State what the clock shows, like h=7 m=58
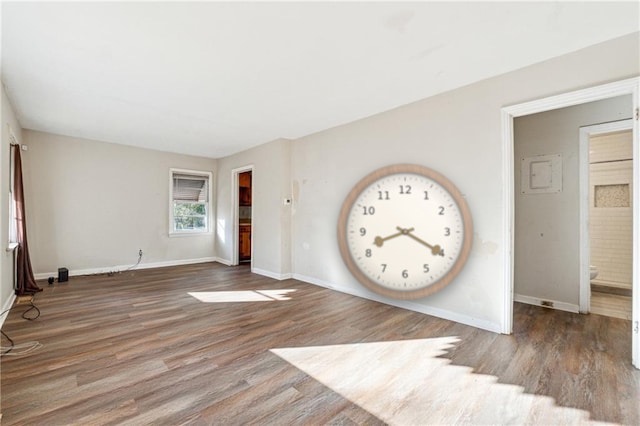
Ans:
h=8 m=20
